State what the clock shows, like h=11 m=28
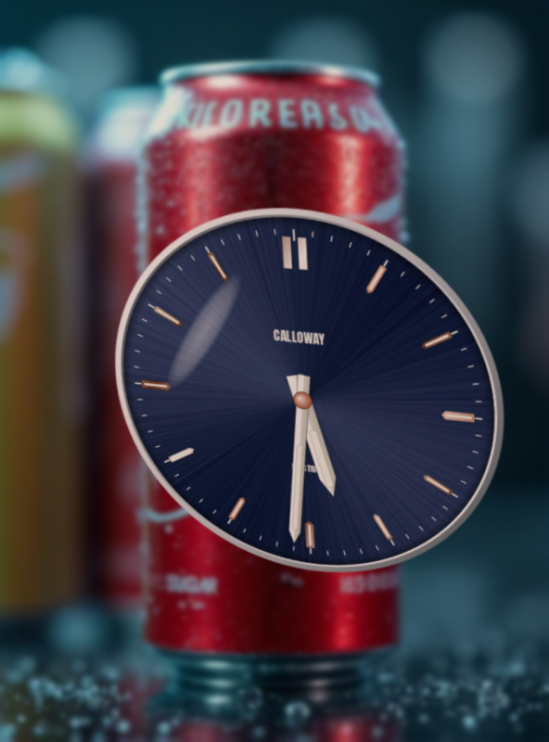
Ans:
h=5 m=31
